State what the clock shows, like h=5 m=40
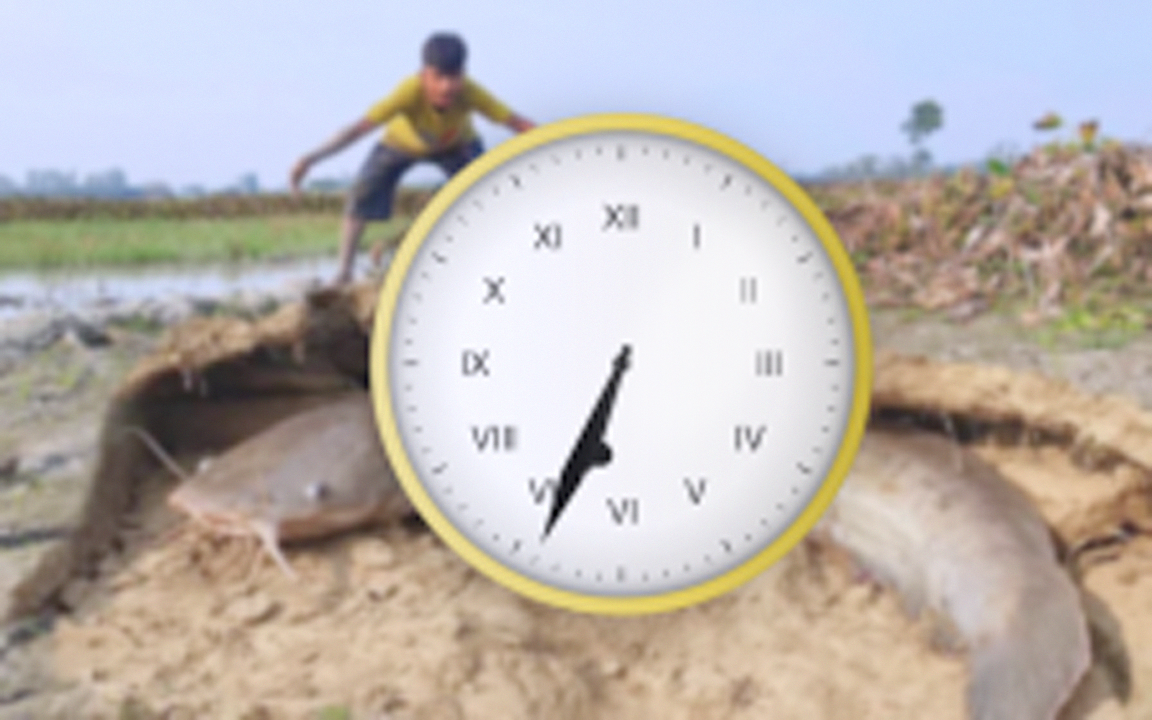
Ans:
h=6 m=34
